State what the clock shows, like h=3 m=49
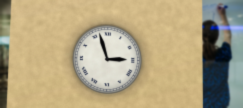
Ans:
h=2 m=57
